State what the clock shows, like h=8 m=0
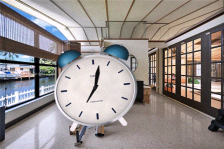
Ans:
h=7 m=2
